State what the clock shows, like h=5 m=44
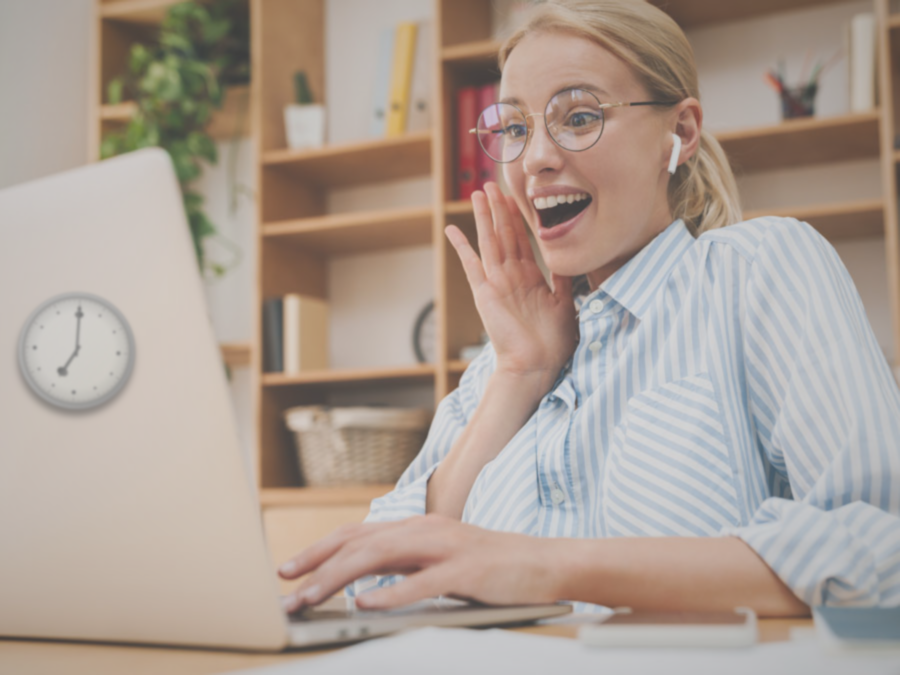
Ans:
h=7 m=0
